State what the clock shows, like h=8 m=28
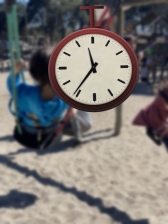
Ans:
h=11 m=36
